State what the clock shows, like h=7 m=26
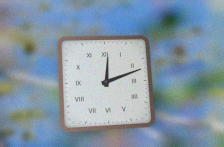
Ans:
h=12 m=12
